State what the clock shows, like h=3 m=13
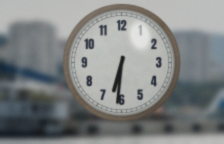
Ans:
h=6 m=31
